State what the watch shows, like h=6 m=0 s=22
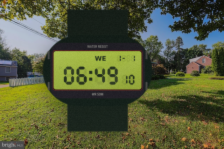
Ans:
h=6 m=49 s=10
